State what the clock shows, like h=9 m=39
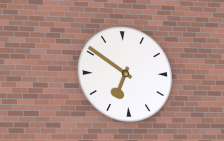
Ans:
h=6 m=51
